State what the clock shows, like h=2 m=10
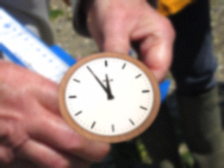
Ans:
h=11 m=55
